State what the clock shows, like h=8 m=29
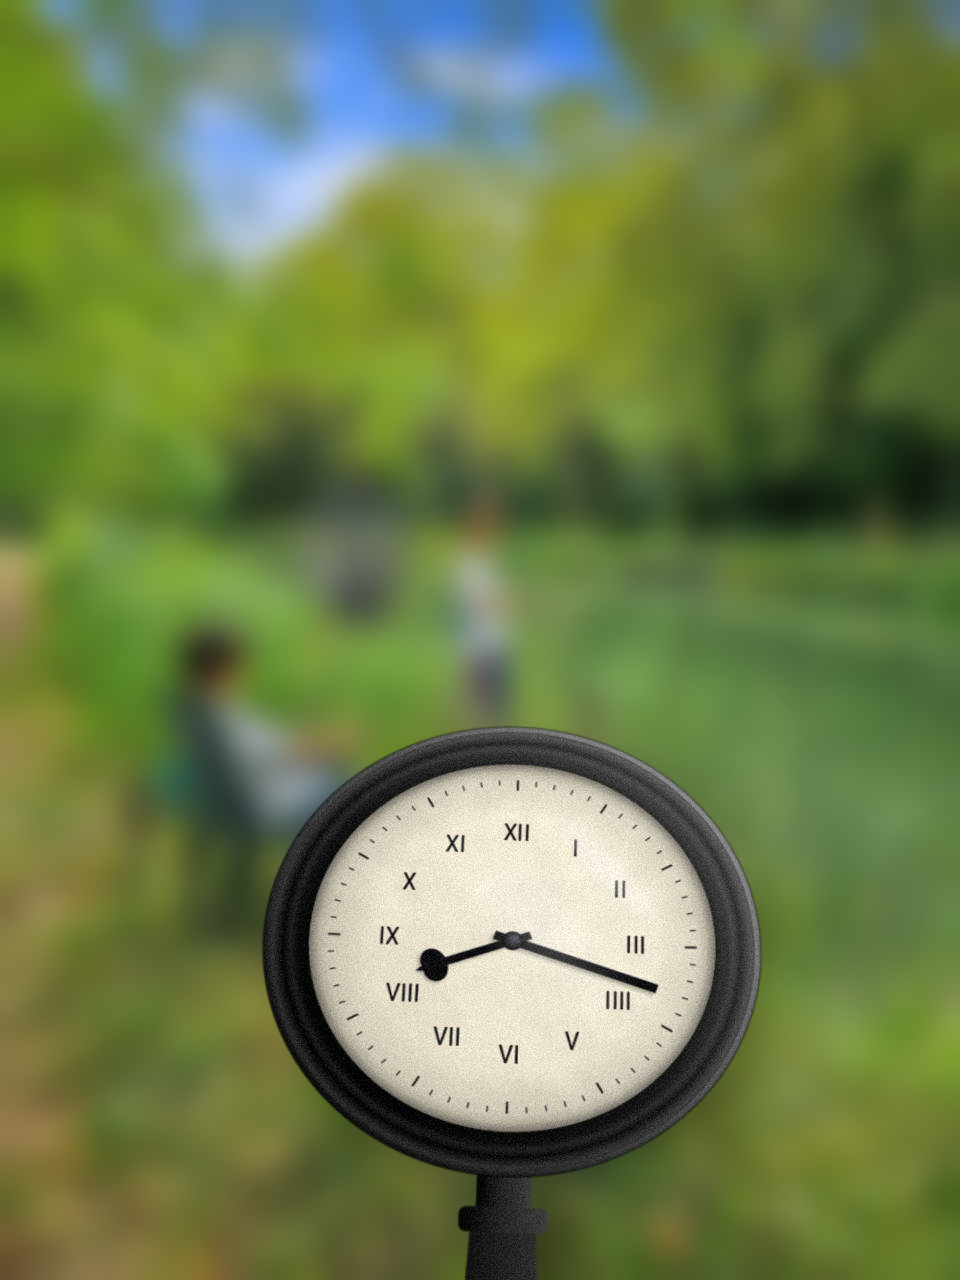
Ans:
h=8 m=18
